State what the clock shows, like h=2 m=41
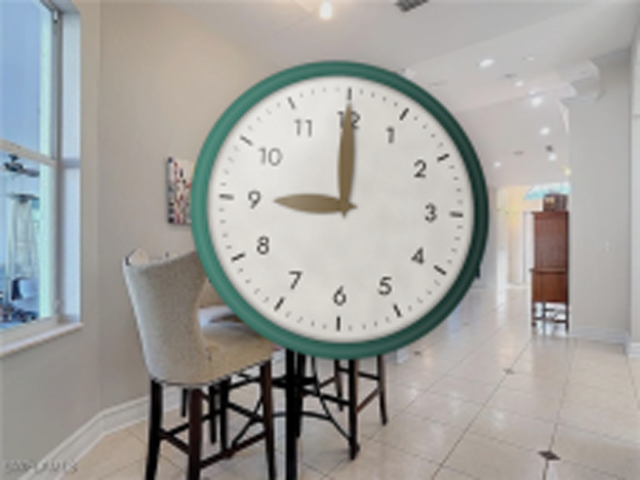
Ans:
h=9 m=0
